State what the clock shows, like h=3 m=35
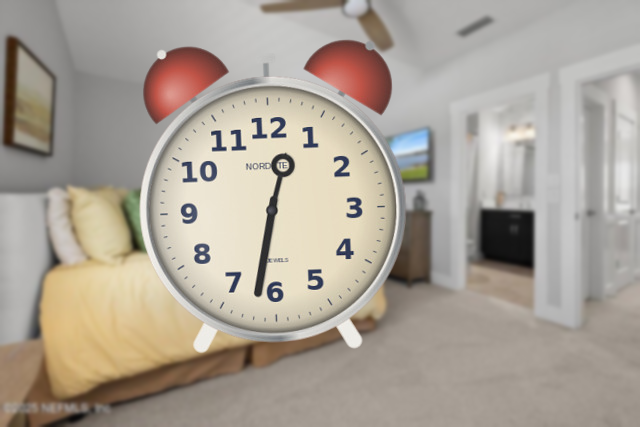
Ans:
h=12 m=32
